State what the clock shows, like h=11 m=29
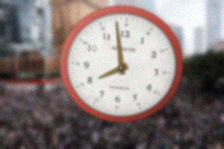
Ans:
h=7 m=58
